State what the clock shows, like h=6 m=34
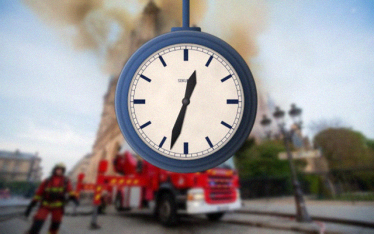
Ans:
h=12 m=33
